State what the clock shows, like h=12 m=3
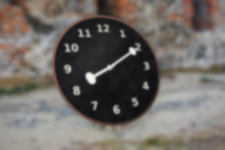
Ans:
h=8 m=10
